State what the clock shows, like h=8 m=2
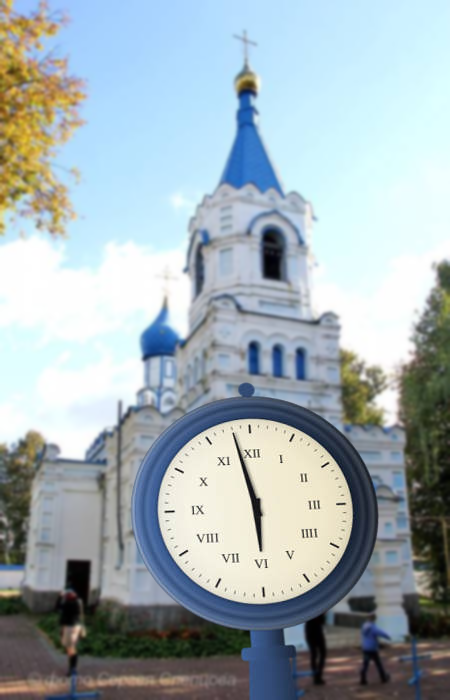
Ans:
h=5 m=58
